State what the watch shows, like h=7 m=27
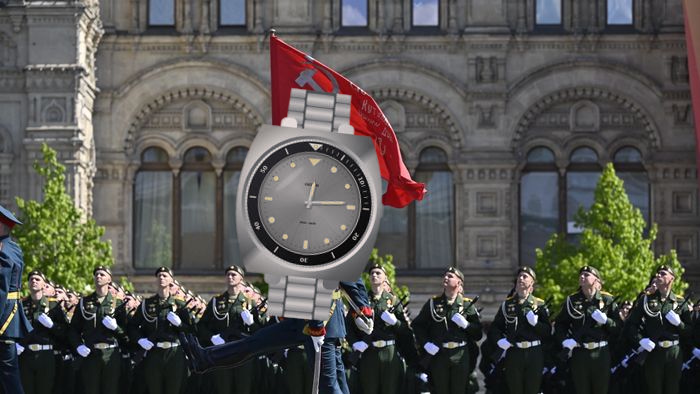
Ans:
h=12 m=14
